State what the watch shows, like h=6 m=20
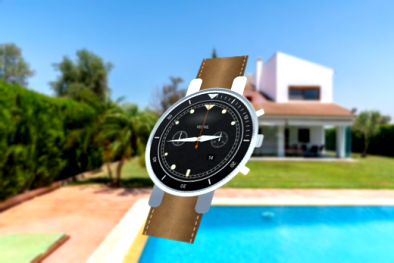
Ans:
h=2 m=44
